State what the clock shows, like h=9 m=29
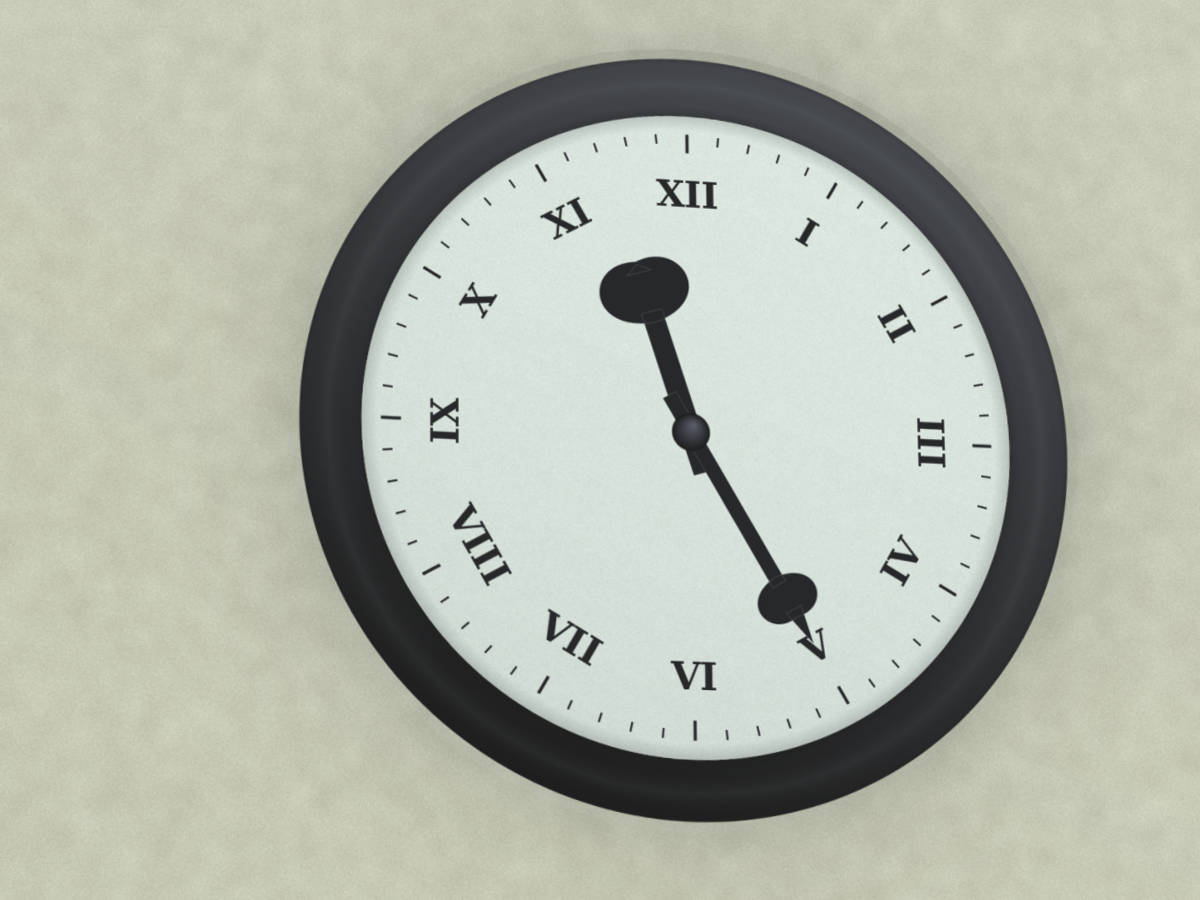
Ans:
h=11 m=25
